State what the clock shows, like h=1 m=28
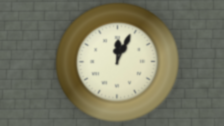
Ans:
h=12 m=4
